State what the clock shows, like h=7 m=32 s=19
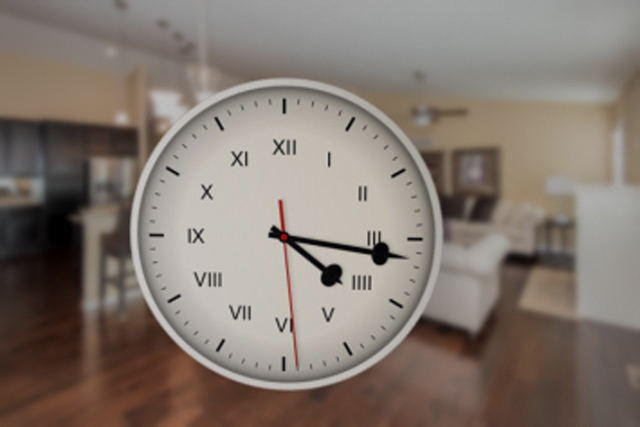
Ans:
h=4 m=16 s=29
